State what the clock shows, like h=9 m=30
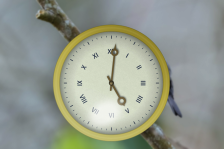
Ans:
h=5 m=1
